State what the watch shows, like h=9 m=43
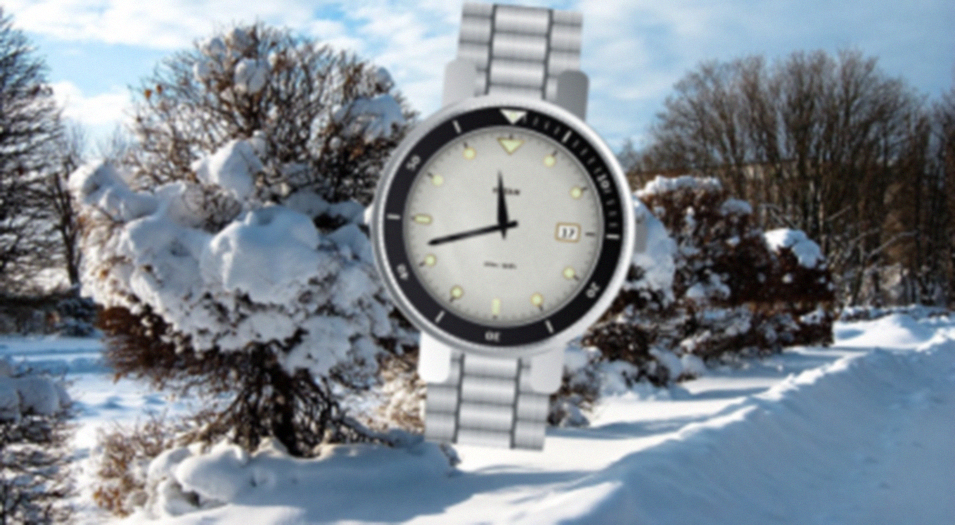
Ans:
h=11 m=42
